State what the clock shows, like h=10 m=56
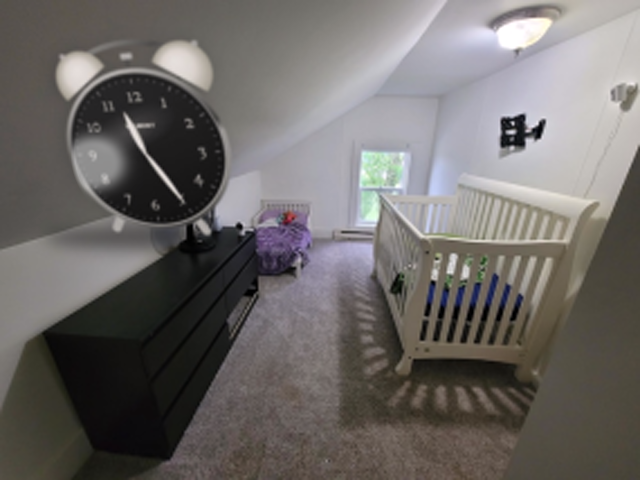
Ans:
h=11 m=25
